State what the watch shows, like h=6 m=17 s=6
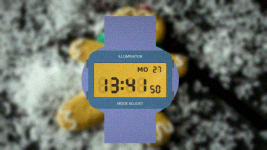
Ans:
h=13 m=41 s=50
